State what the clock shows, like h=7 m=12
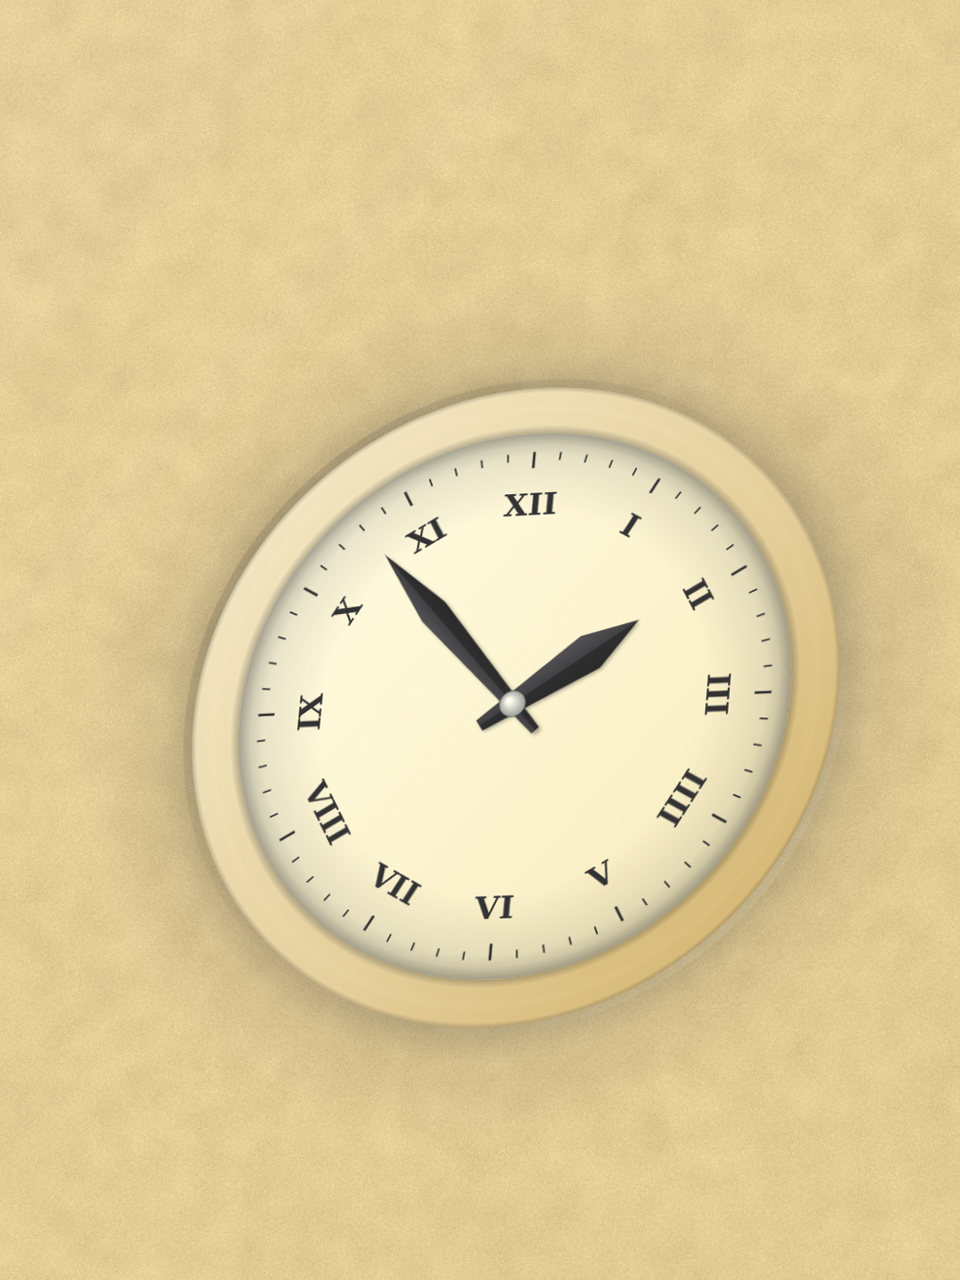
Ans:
h=1 m=53
